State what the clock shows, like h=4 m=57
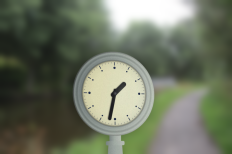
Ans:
h=1 m=32
